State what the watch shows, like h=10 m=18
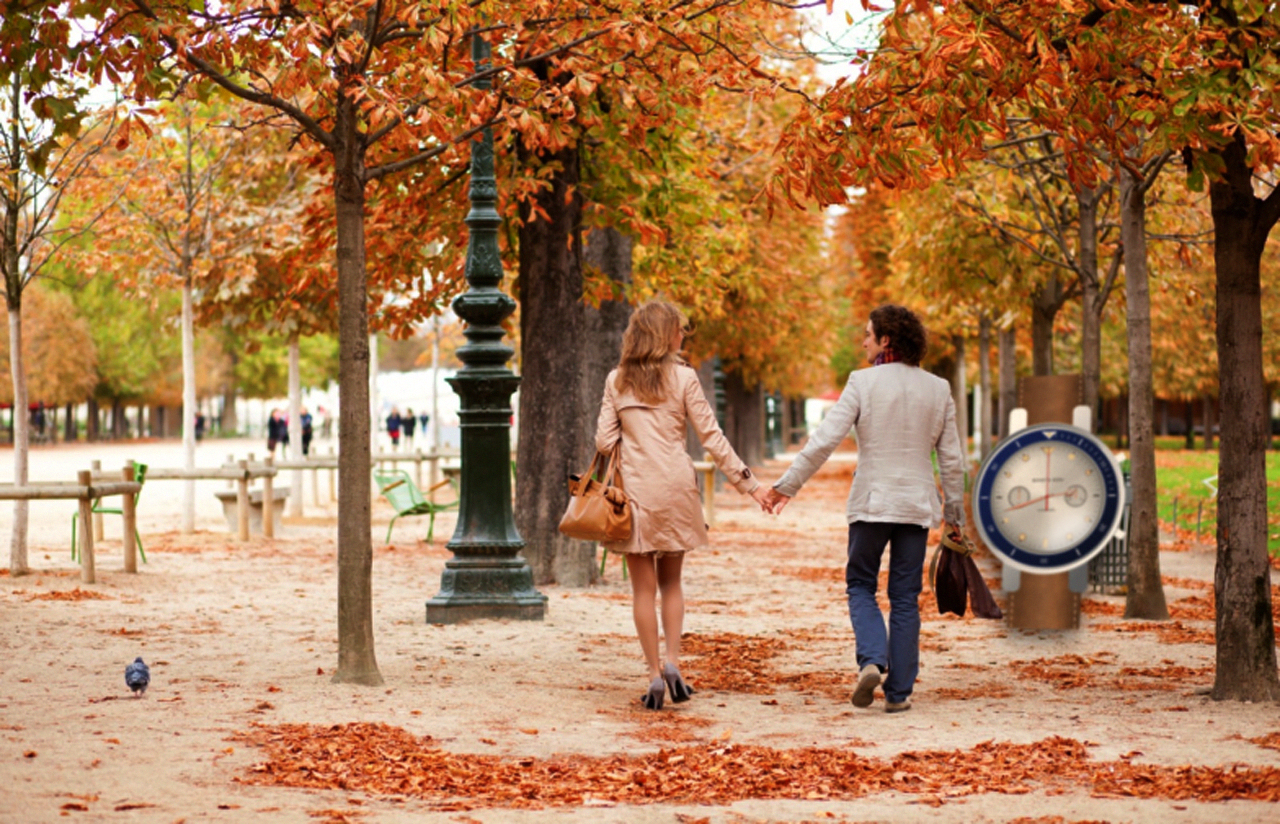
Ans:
h=2 m=42
